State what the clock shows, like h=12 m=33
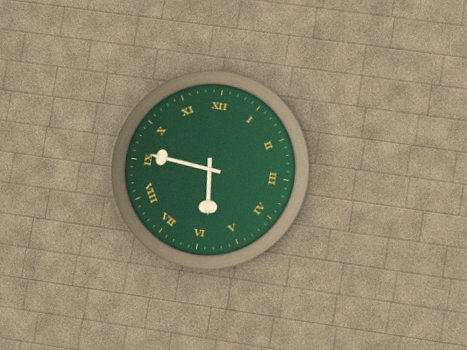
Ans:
h=5 m=46
